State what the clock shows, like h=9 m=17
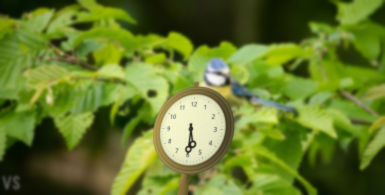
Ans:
h=5 m=30
